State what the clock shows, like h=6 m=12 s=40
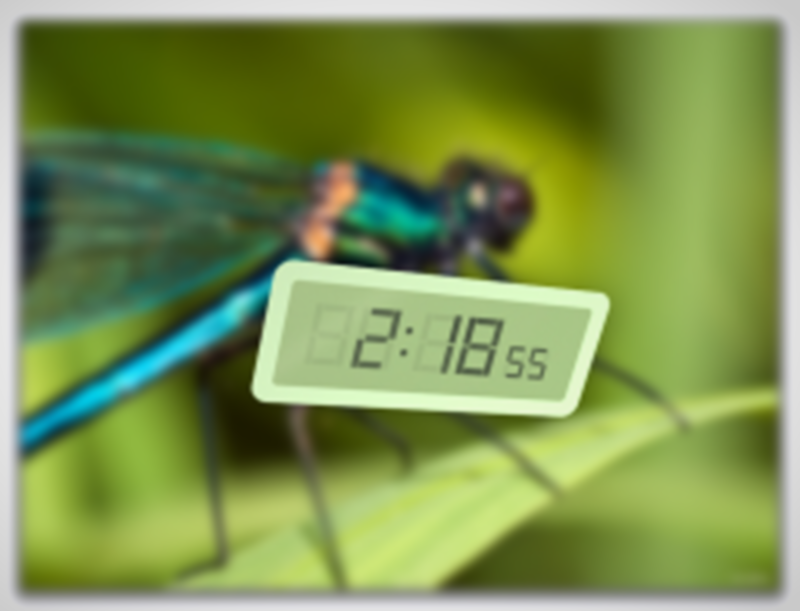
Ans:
h=2 m=18 s=55
